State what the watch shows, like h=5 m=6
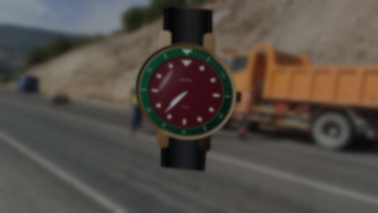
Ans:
h=7 m=37
